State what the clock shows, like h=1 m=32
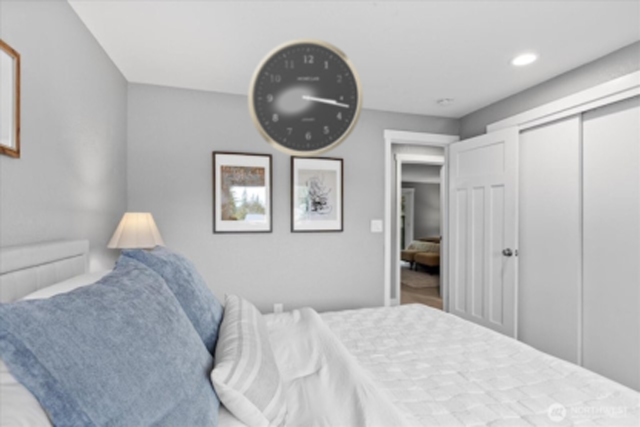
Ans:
h=3 m=17
